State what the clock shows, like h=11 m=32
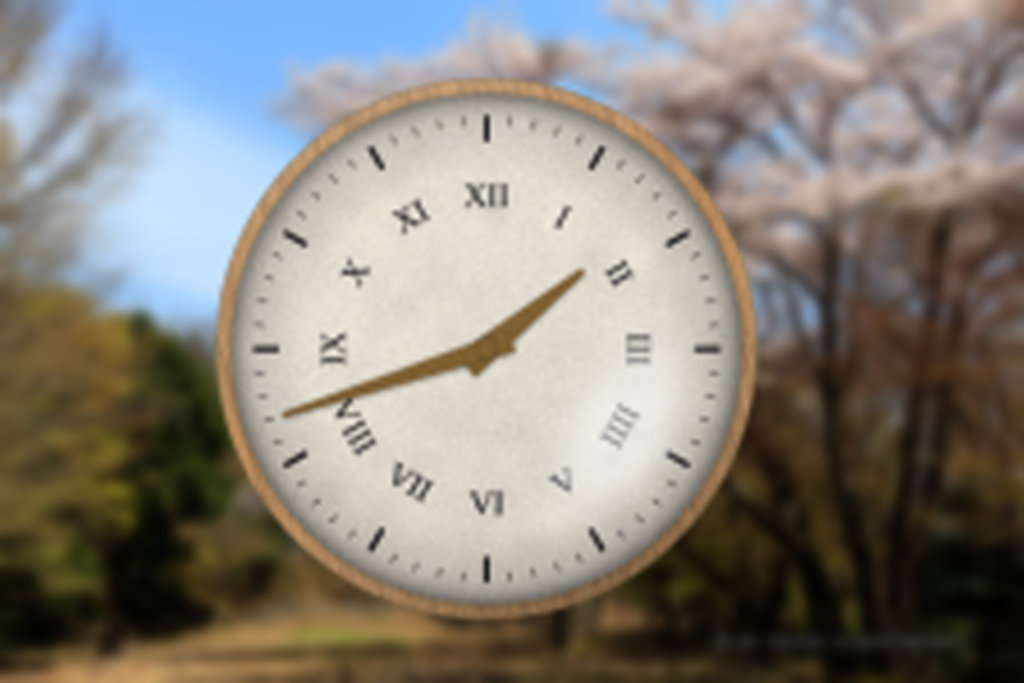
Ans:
h=1 m=42
